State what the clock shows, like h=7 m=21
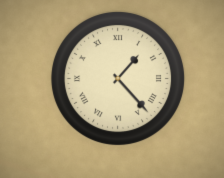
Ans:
h=1 m=23
